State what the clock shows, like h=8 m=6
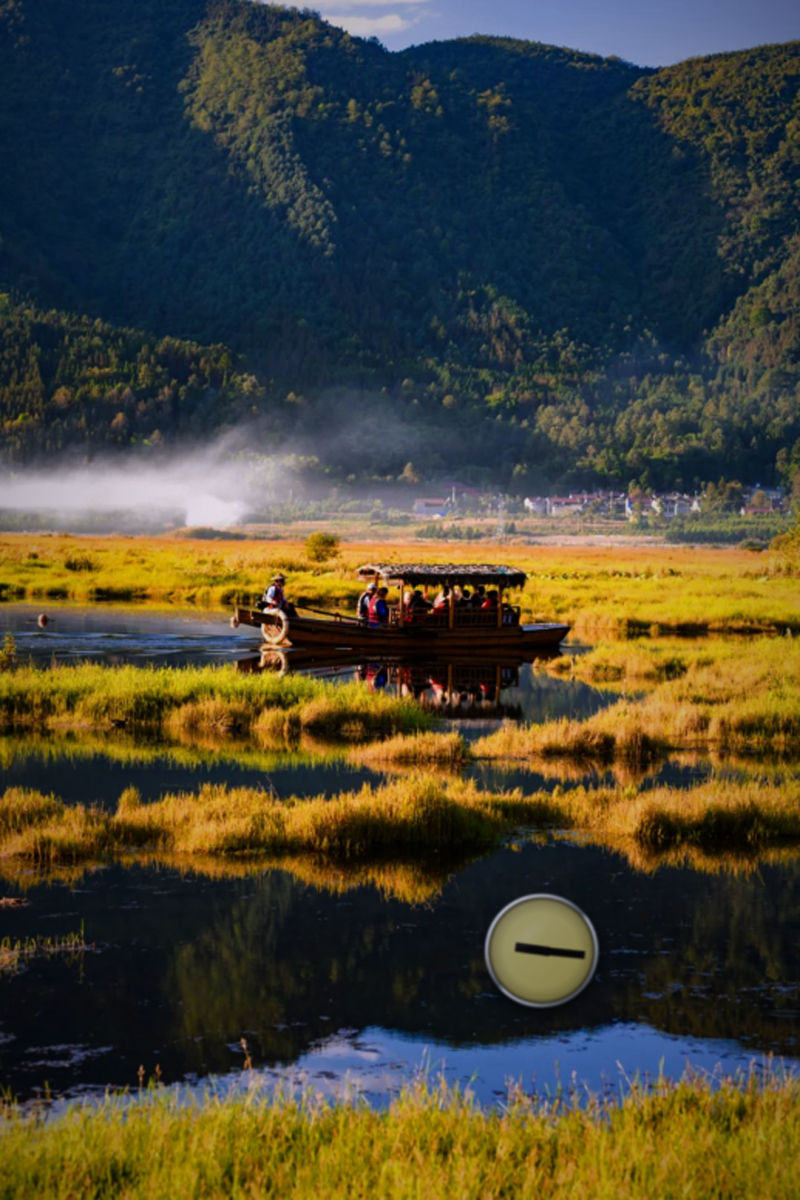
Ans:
h=9 m=16
